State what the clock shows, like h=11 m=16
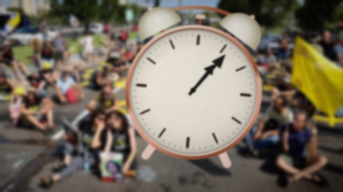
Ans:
h=1 m=6
